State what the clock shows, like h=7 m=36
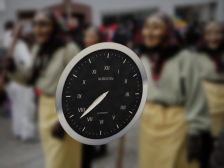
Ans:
h=7 m=38
